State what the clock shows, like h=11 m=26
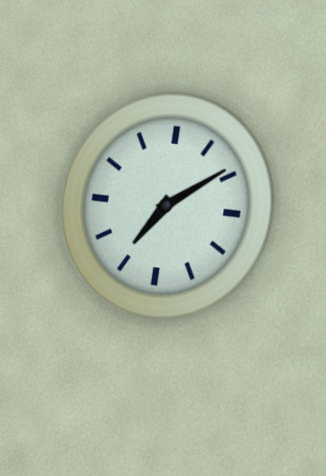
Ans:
h=7 m=9
